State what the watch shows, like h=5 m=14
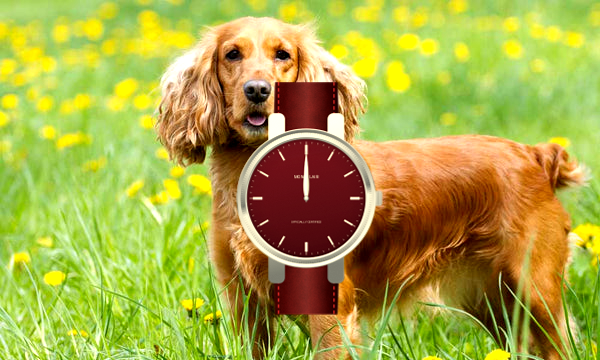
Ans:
h=12 m=0
